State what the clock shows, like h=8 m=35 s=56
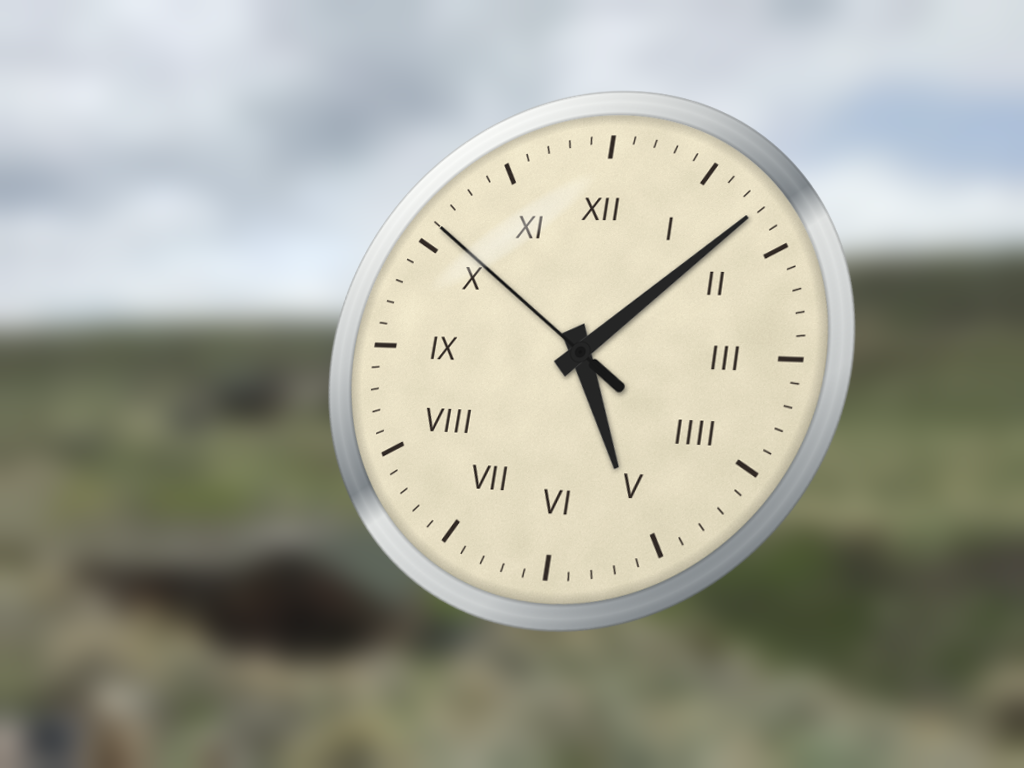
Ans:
h=5 m=7 s=51
